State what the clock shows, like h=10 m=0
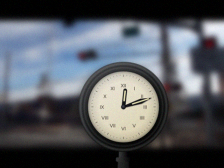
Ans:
h=12 m=12
